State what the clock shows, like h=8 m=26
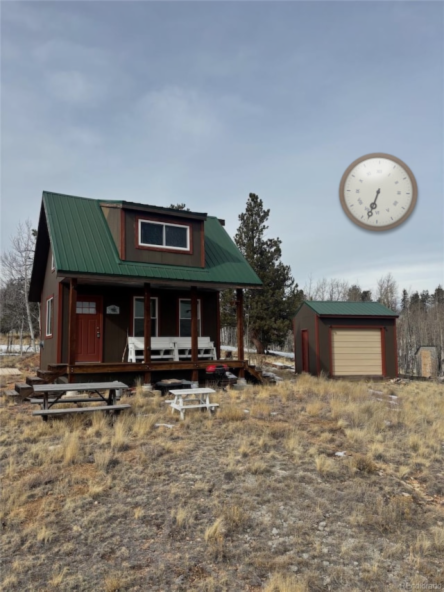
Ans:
h=6 m=33
